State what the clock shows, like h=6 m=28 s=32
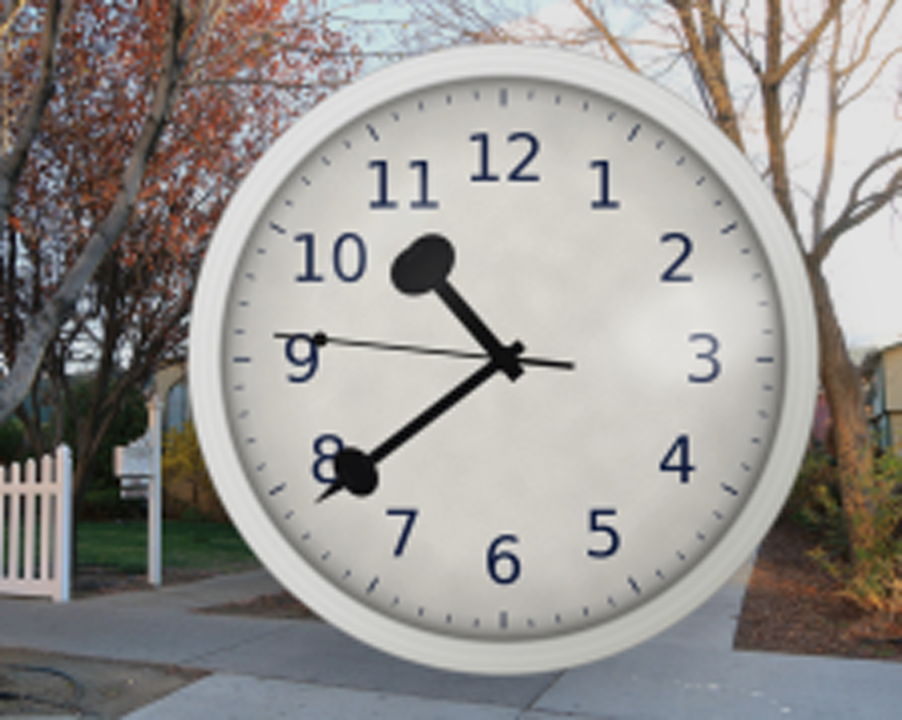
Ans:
h=10 m=38 s=46
